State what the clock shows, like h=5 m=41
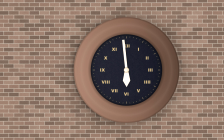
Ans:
h=5 m=59
